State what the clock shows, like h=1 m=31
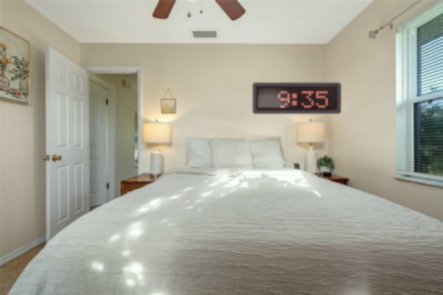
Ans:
h=9 m=35
